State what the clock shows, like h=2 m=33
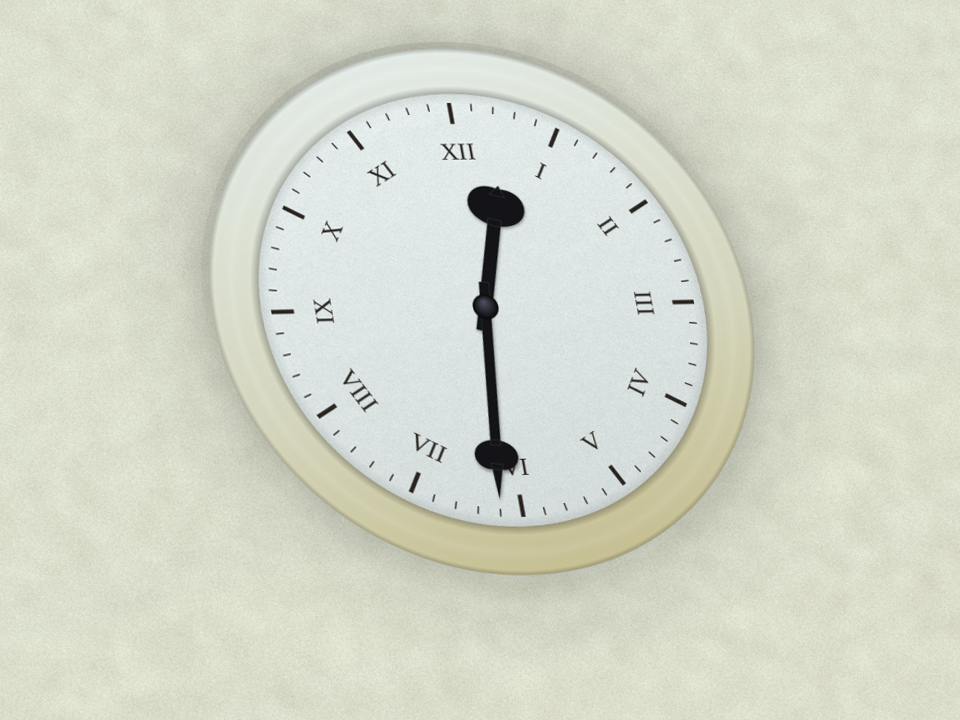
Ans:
h=12 m=31
